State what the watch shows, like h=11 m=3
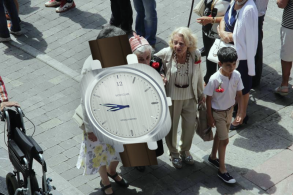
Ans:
h=8 m=47
